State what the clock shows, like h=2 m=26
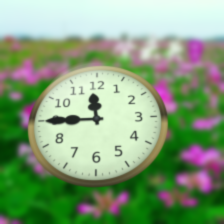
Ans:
h=11 m=45
